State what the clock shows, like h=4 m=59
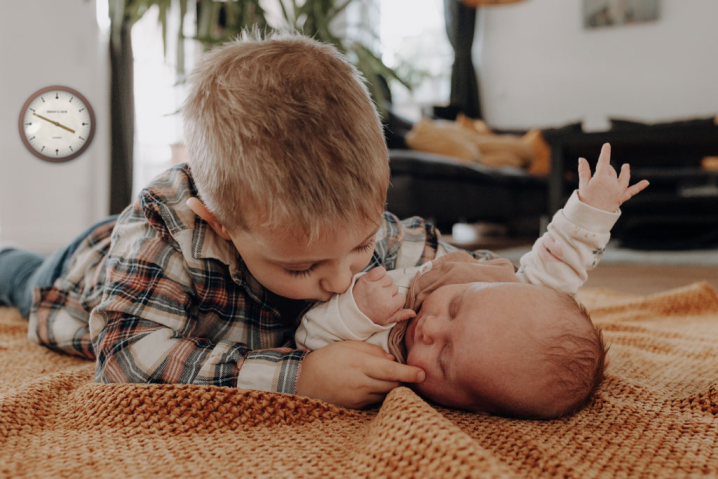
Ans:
h=3 m=49
